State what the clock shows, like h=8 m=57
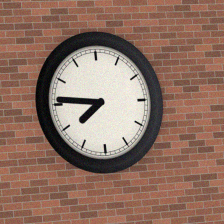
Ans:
h=7 m=46
